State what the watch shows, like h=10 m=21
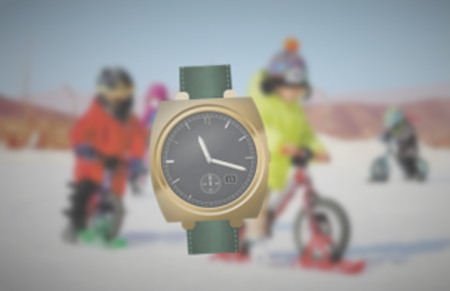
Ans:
h=11 m=18
